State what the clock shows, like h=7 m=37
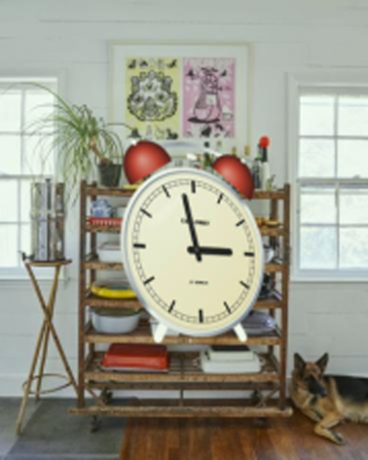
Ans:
h=2 m=58
